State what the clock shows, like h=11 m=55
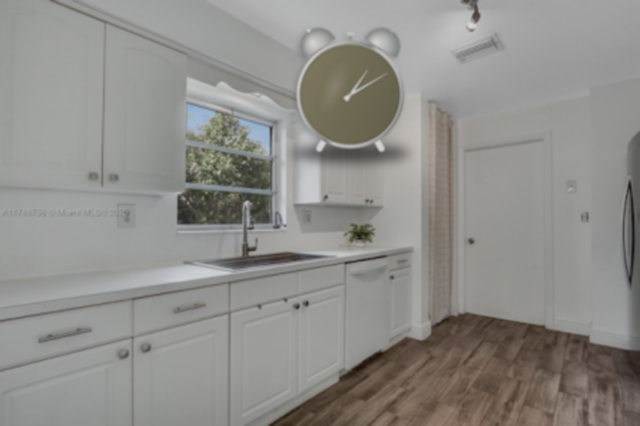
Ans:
h=1 m=10
